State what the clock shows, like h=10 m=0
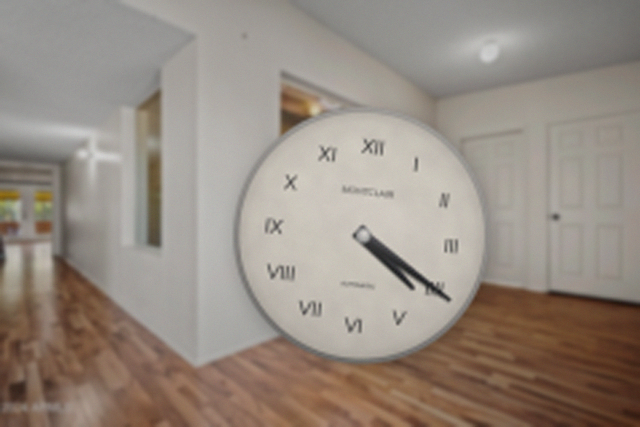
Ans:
h=4 m=20
